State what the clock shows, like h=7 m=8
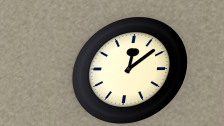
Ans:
h=12 m=8
